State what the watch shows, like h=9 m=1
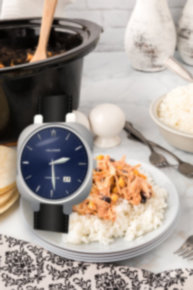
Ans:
h=2 m=29
